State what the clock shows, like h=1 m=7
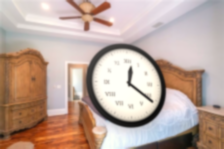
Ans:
h=12 m=21
